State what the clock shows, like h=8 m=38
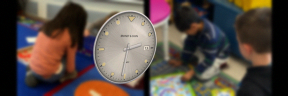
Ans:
h=2 m=31
